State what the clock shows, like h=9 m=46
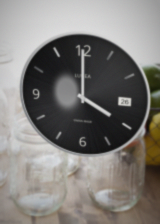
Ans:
h=4 m=0
